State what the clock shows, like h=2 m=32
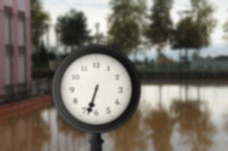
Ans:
h=6 m=33
